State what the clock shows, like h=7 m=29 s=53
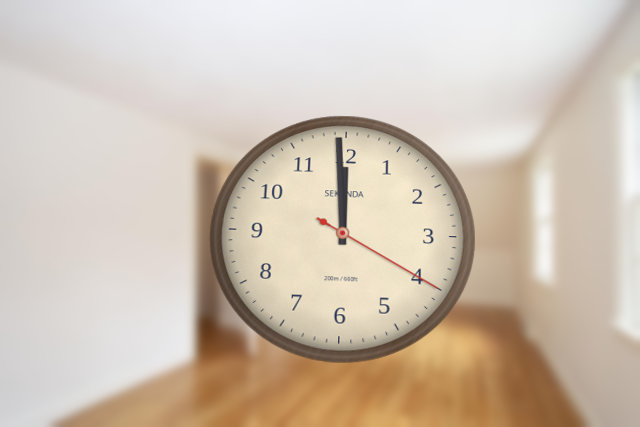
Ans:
h=11 m=59 s=20
